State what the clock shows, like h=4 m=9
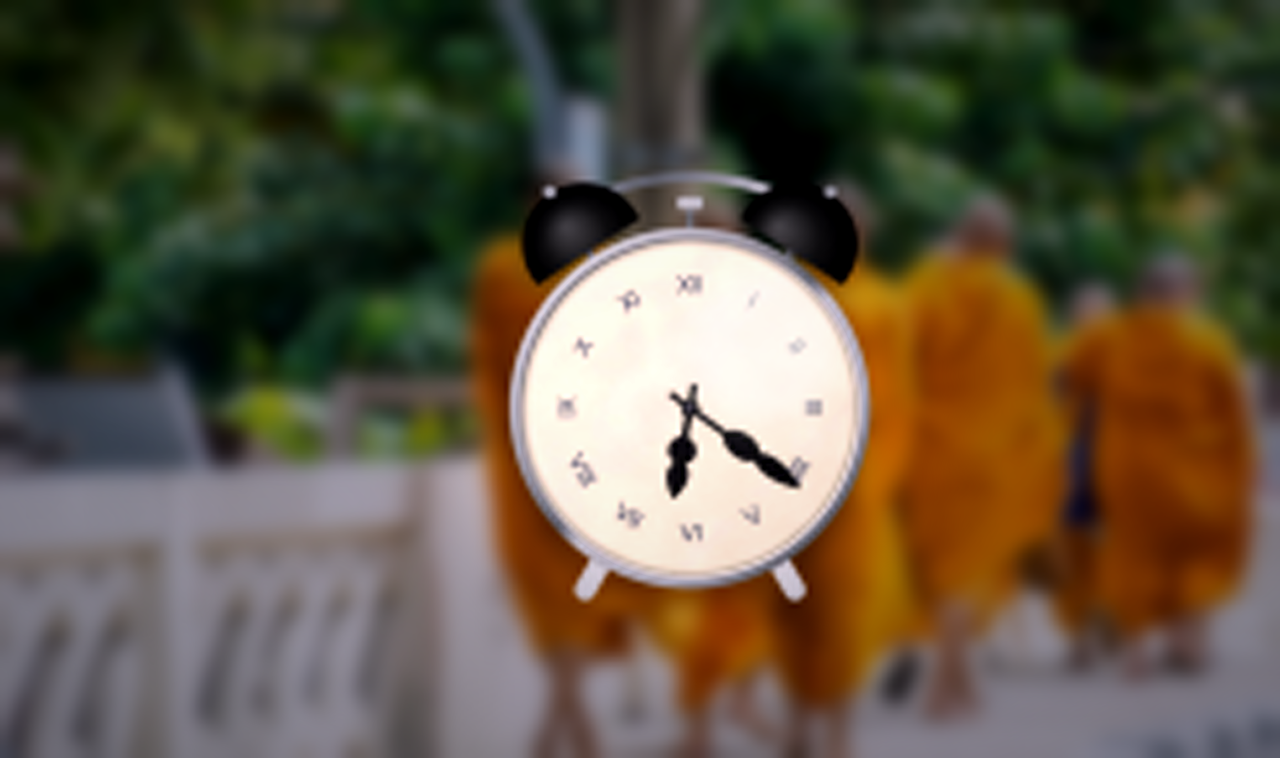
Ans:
h=6 m=21
